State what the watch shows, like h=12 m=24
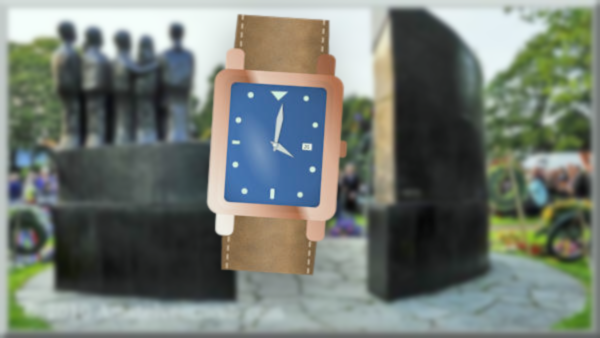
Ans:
h=4 m=1
